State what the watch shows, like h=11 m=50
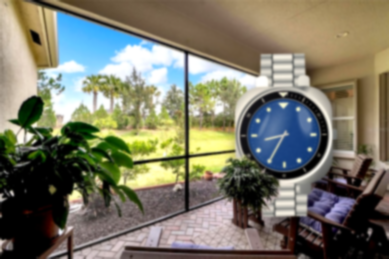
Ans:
h=8 m=35
